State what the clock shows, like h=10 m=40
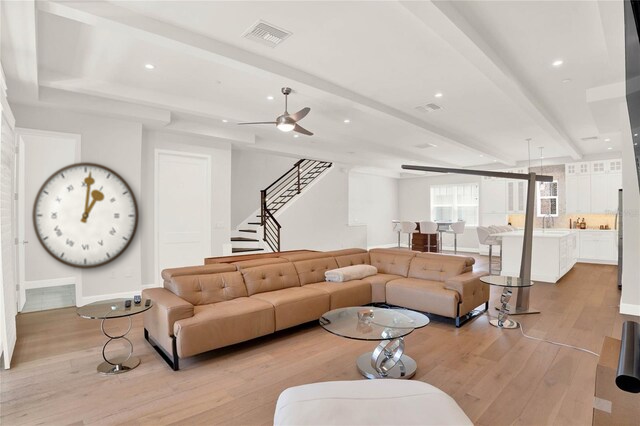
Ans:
h=1 m=1
